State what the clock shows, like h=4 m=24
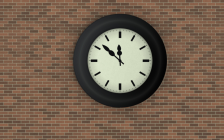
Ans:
h=11 m=52
